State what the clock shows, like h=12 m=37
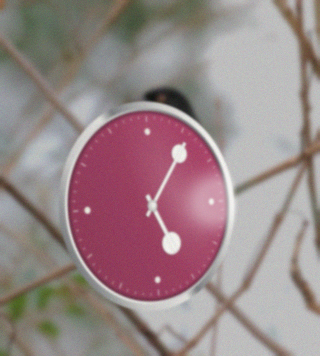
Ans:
h=5 m=6
